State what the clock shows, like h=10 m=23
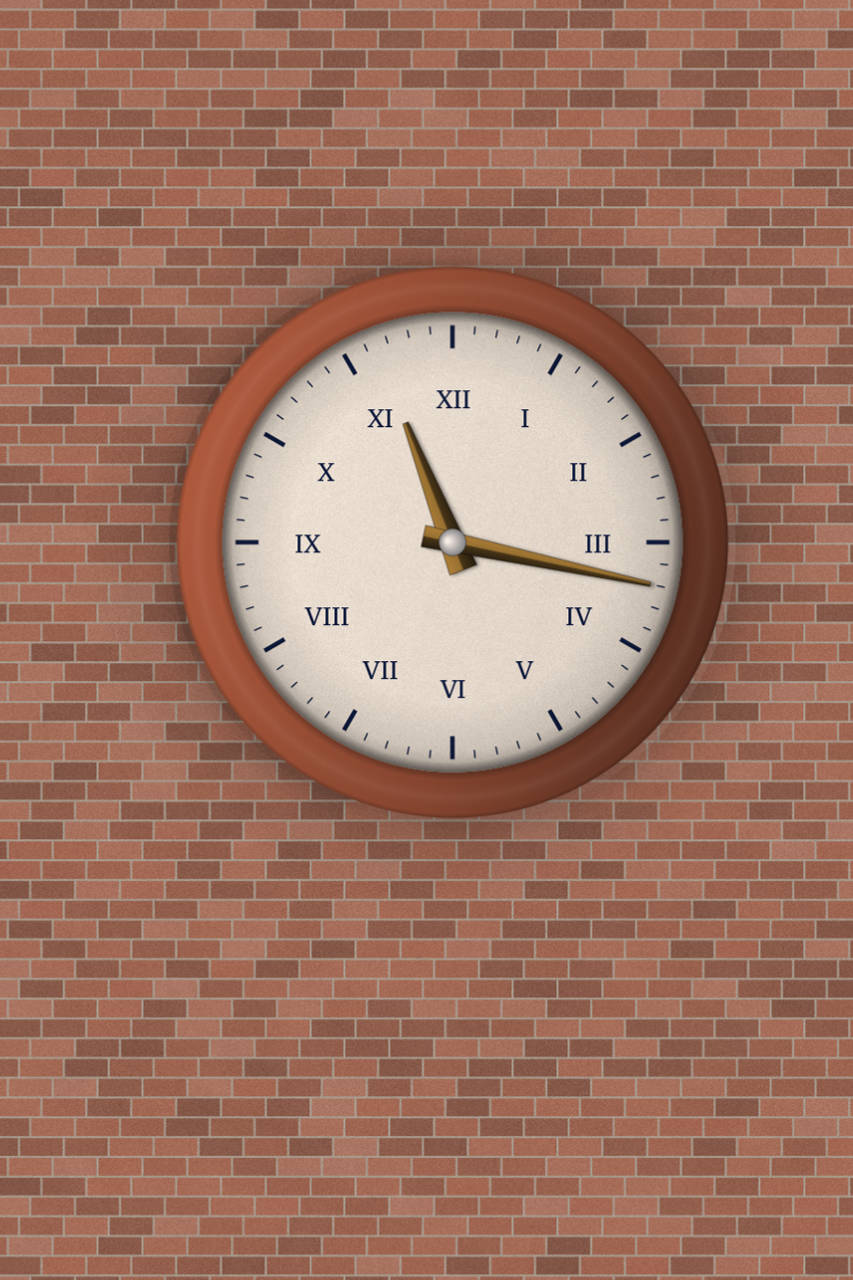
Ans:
h=11 m=17
